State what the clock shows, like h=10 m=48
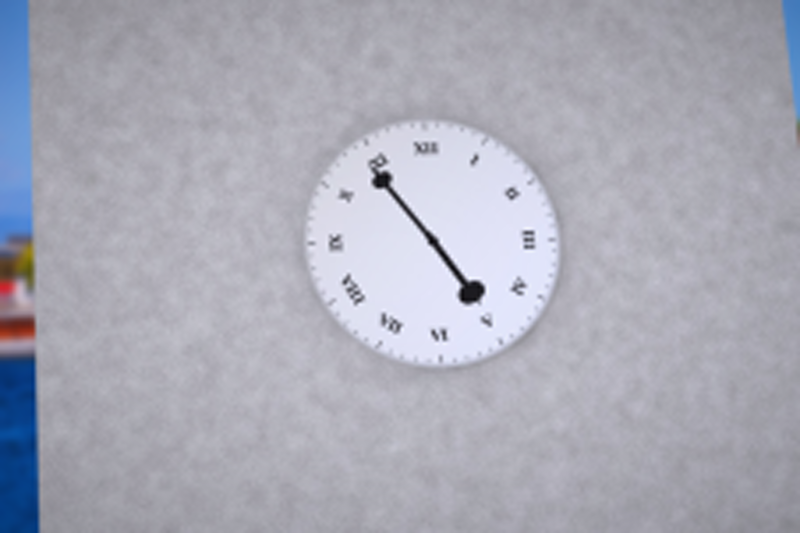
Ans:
h=4 m=54
